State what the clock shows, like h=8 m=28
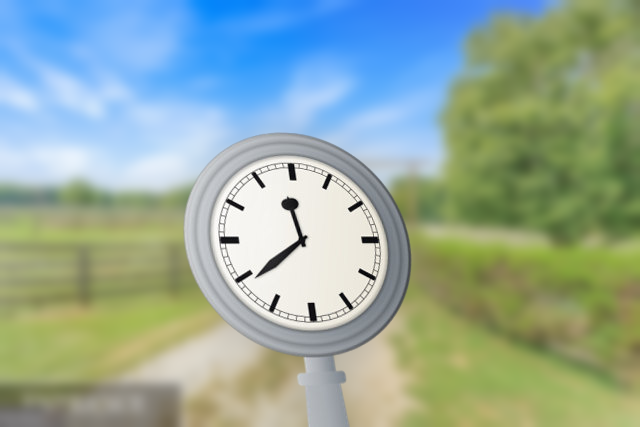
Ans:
h=11 m=39
